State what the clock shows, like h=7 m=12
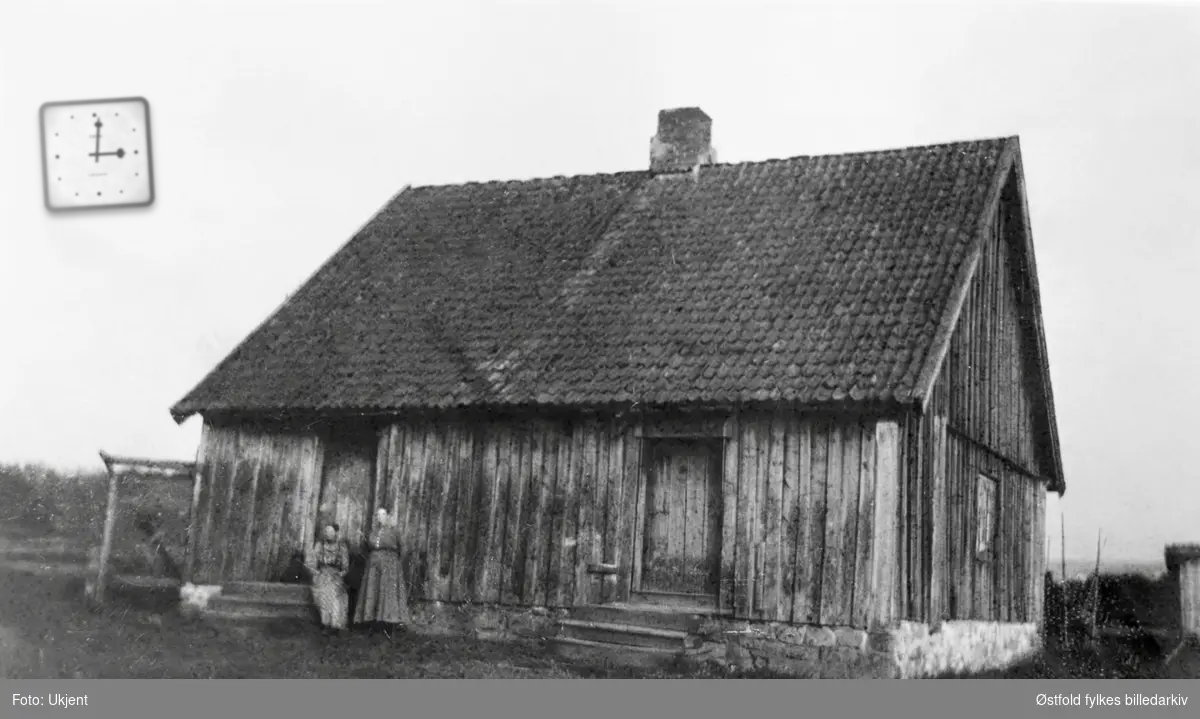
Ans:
h=3 m=1
